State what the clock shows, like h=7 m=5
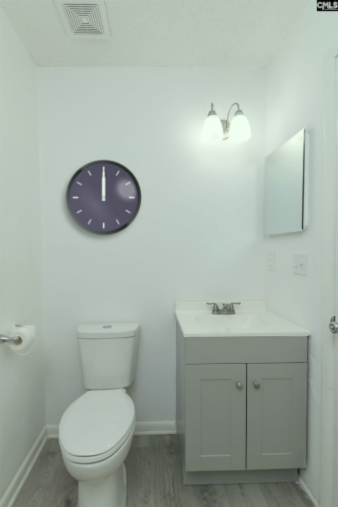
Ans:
h=12 m=0
